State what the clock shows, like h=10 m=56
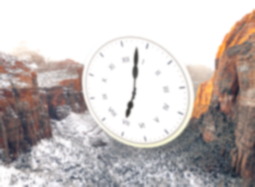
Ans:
h=7 m=3
